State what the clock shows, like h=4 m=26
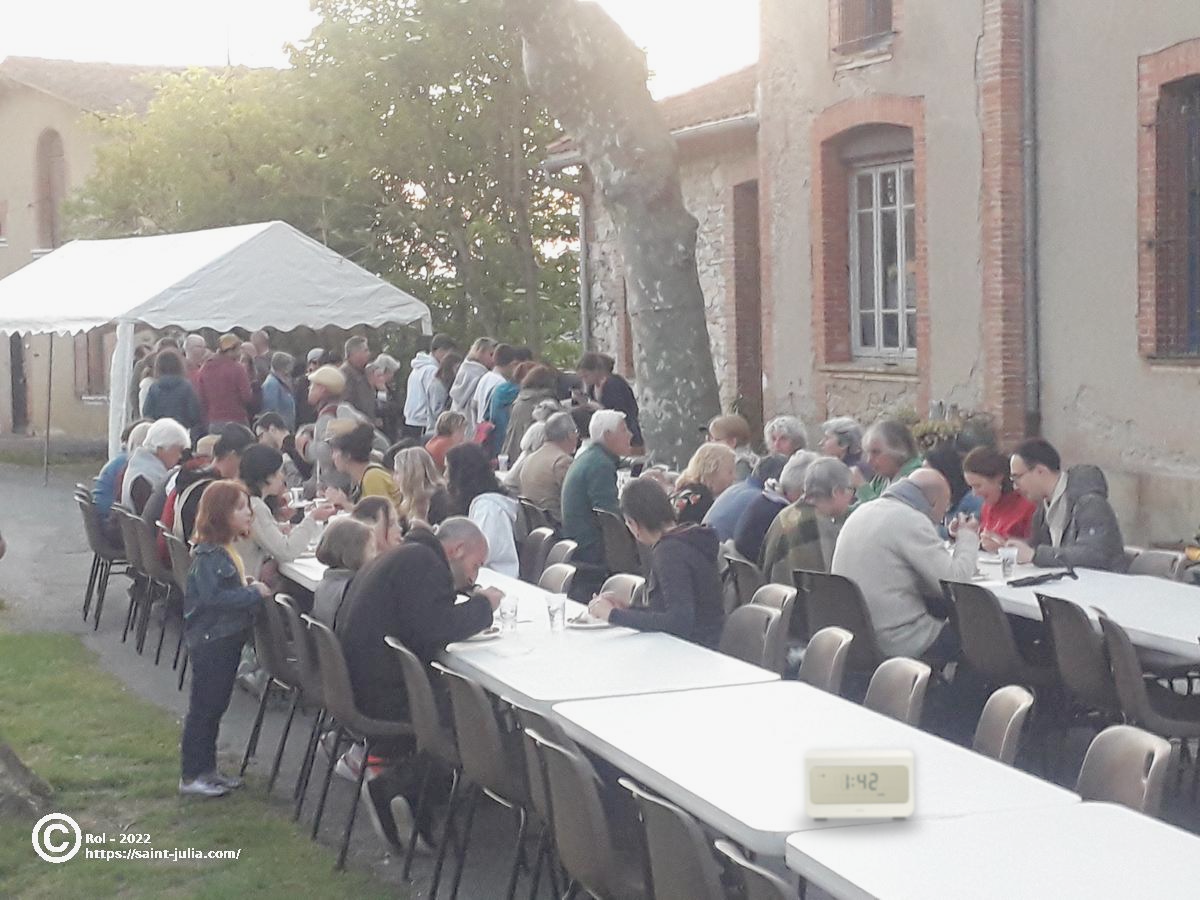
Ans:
h=1 m=42
